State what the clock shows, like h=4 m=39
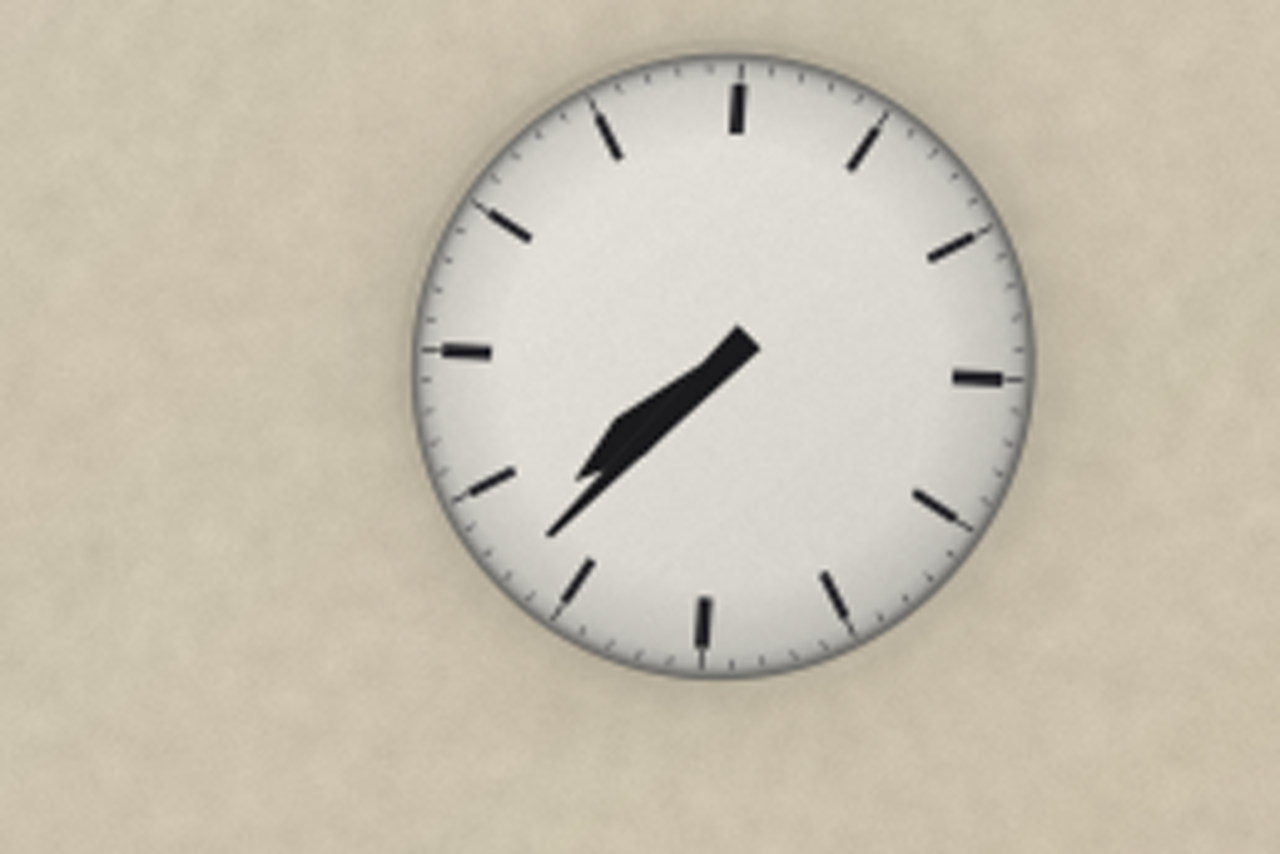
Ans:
h=7 m=37
